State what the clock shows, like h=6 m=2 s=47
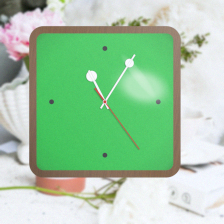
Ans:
h=11 m=5 s=24
